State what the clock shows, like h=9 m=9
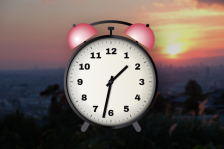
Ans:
h=1 m=32
